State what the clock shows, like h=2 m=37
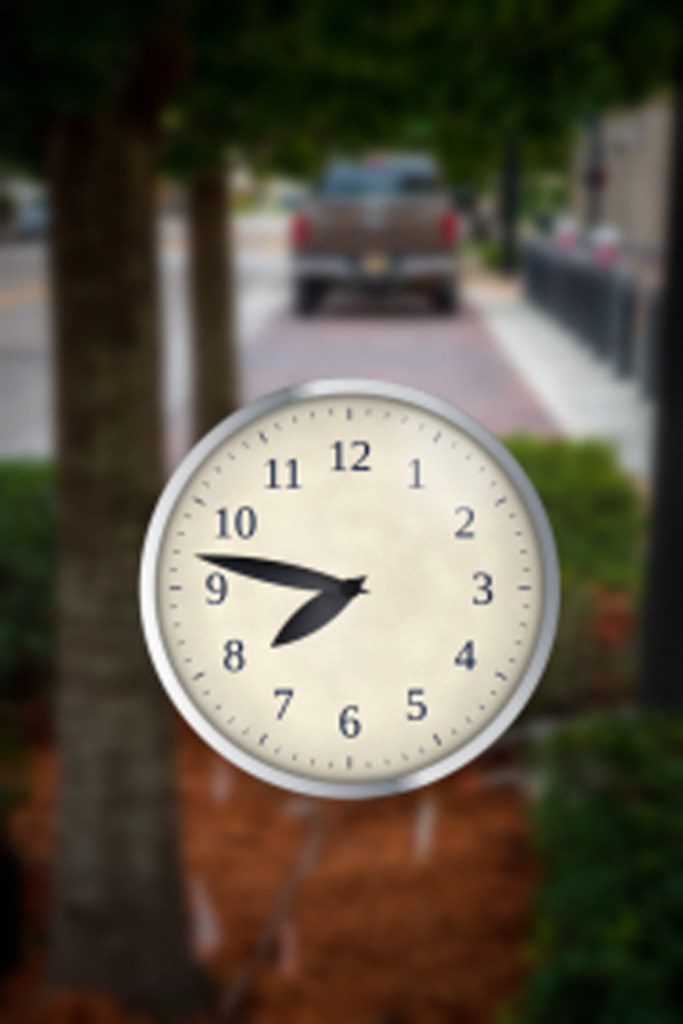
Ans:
h=7 m=47
